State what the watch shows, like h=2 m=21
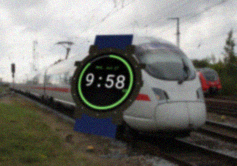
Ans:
h=9 m=58
